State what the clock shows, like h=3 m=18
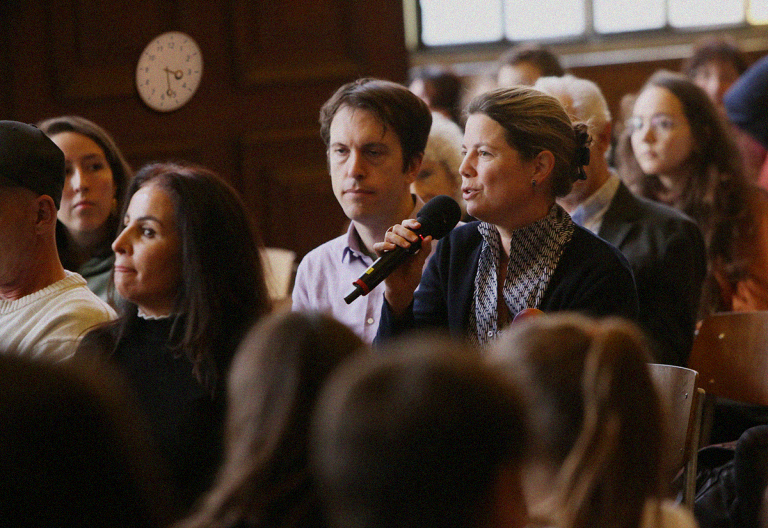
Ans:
h=3 m=27
